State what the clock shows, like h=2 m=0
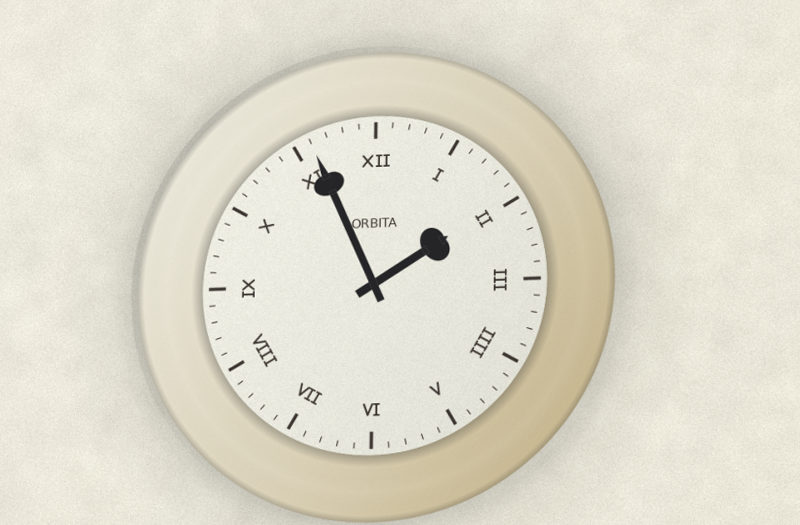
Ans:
h=1 m=56
